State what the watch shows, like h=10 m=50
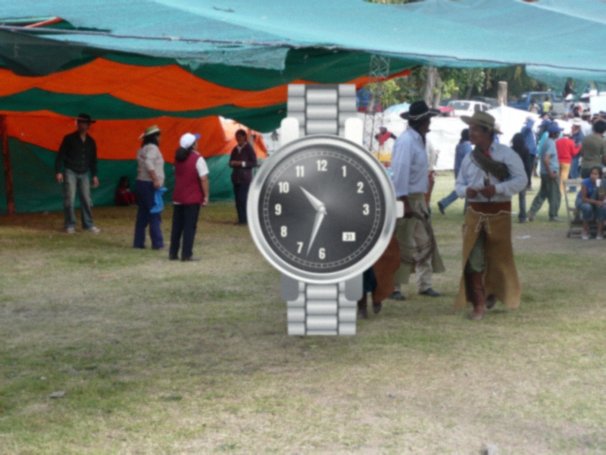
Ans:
h=10 m=33
